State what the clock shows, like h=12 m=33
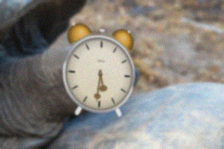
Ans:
h=5 m=31
